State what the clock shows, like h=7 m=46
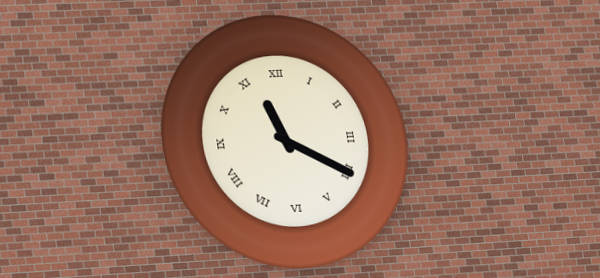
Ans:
h=11 m=20
